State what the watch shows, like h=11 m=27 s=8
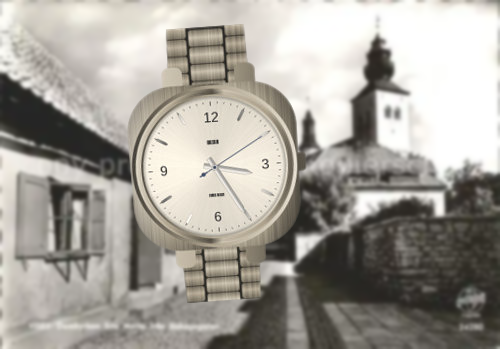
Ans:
h=3 m=25 s=10
